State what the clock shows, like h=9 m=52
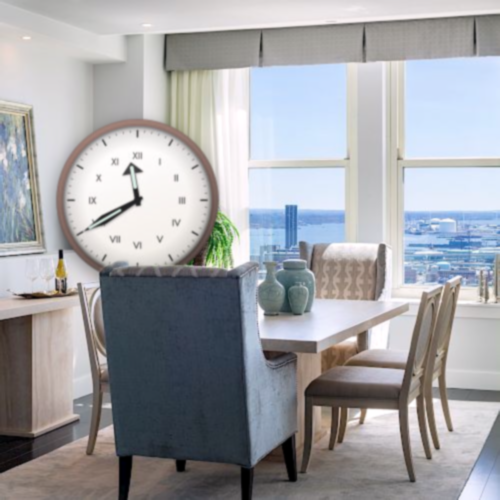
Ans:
h=11 m=40
